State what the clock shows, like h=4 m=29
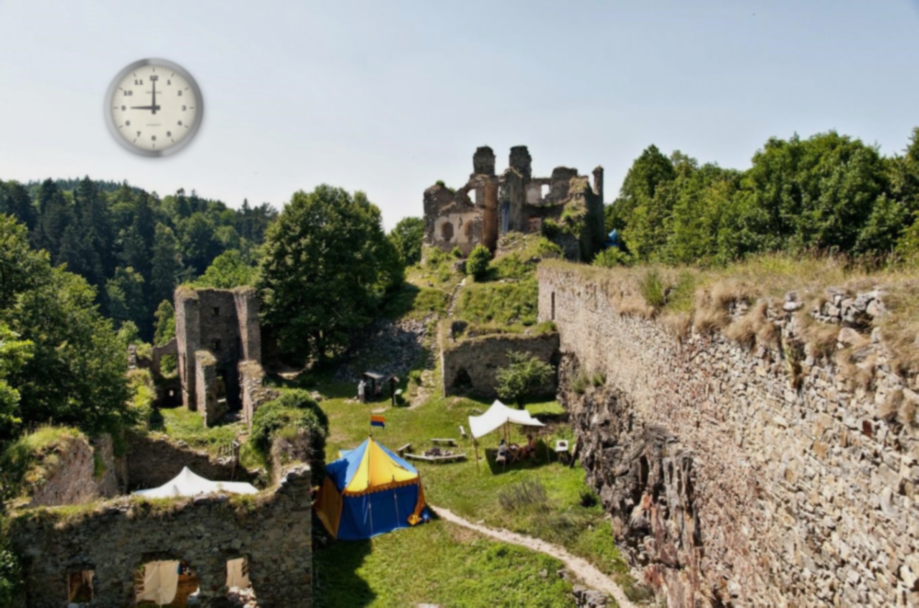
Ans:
h=9 m=0
